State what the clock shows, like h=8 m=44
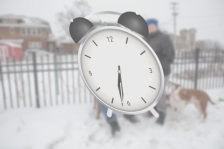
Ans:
h=6 m=32
